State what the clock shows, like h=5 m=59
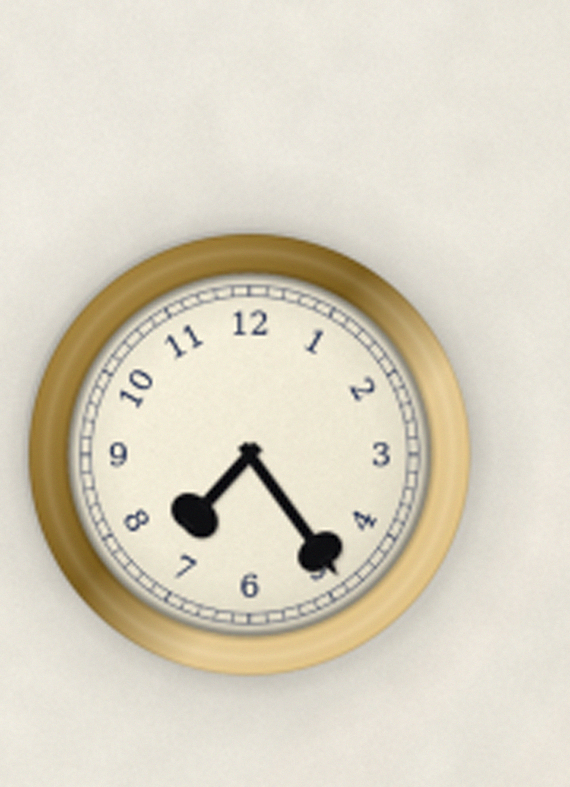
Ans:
h=7 m=24
